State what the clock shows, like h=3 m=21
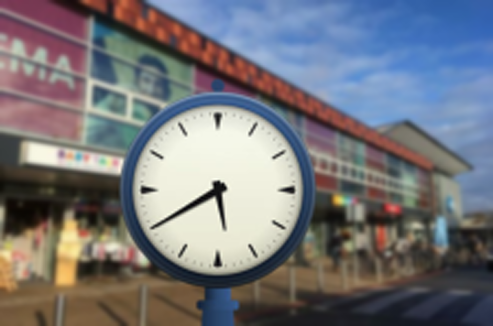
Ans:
h=5 m=40
